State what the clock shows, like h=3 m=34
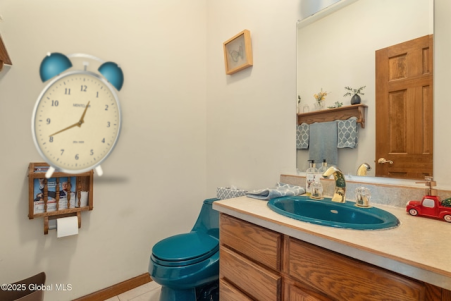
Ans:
h=12 m=41
